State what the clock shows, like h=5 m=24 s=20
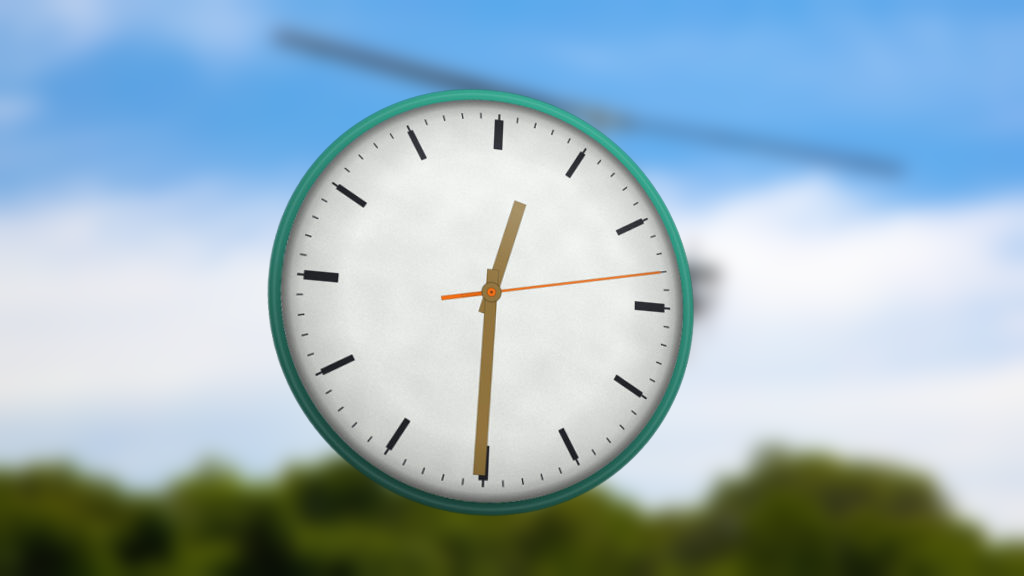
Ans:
h=12 m=30 s=13
